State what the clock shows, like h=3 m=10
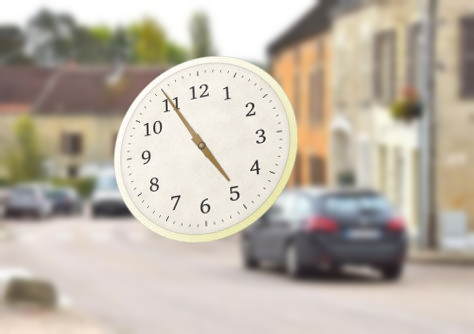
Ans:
h=4 m=55
